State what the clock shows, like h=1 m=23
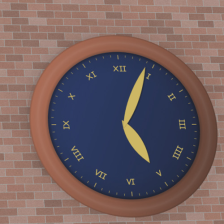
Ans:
h=5 m=4
